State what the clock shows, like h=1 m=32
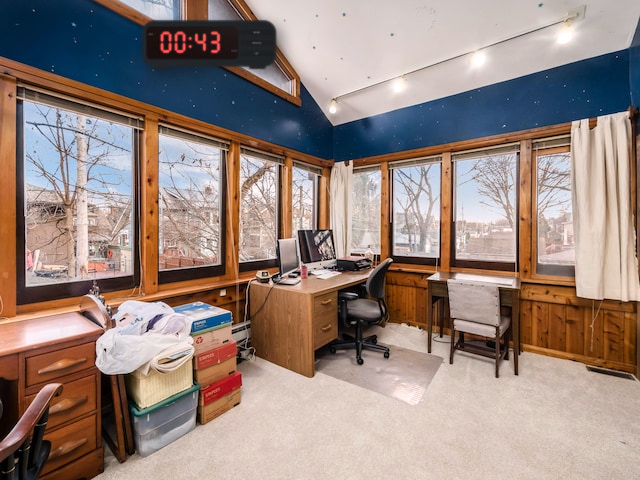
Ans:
h=0 m=43
